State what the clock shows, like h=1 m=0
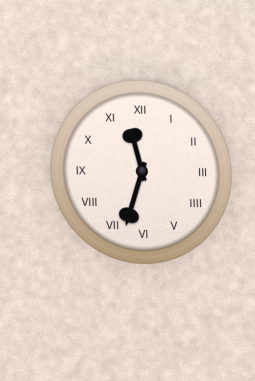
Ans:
h=11 m=33
